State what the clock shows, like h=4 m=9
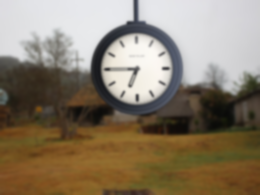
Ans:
h=6 m=45
